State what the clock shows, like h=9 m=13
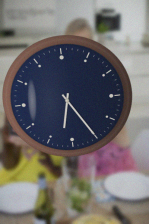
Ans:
h=6 m=25
